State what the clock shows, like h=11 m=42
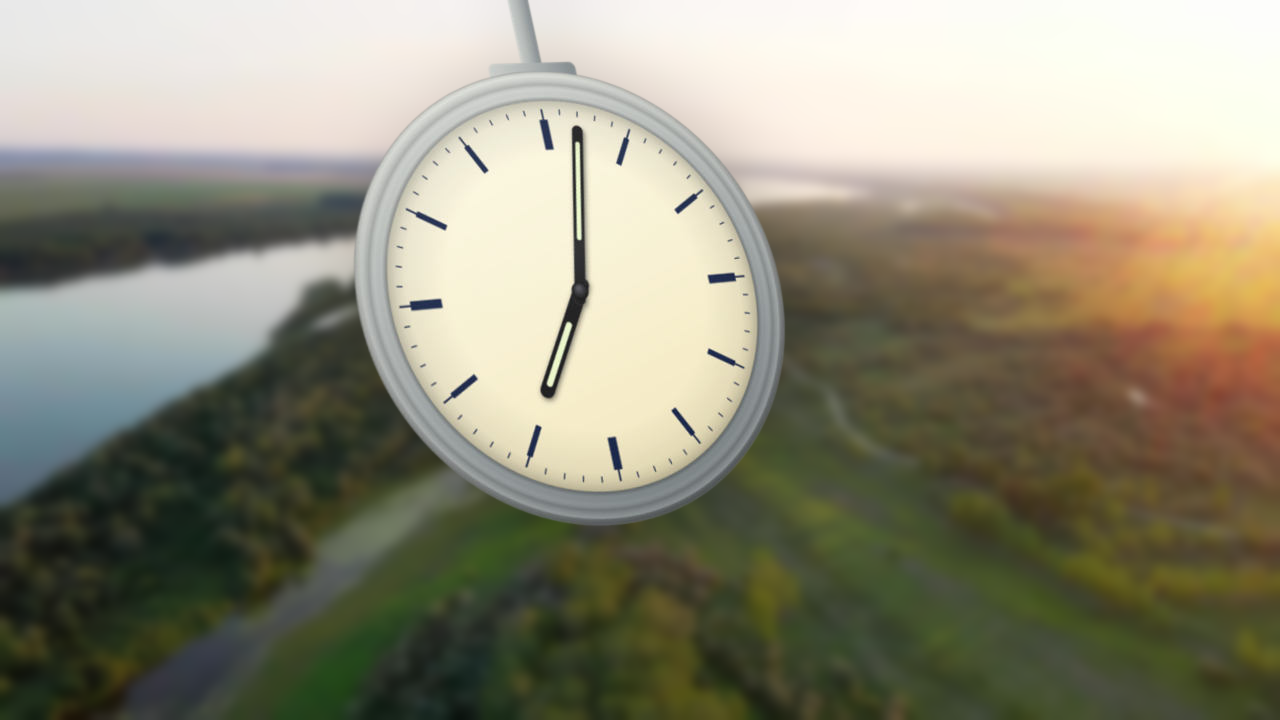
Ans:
h=7 m=2
